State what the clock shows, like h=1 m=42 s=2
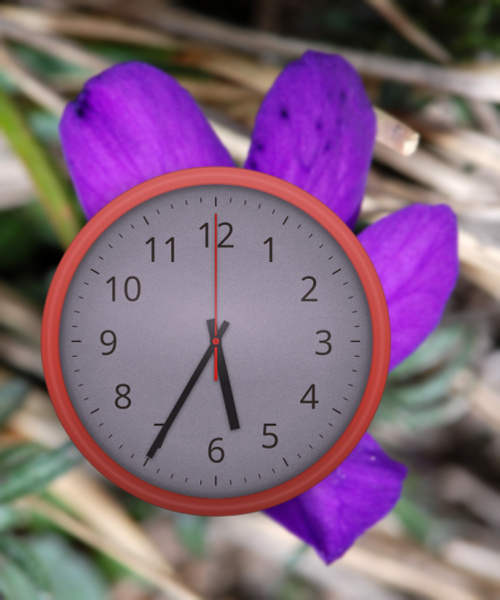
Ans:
h=5 m=35 s=0
